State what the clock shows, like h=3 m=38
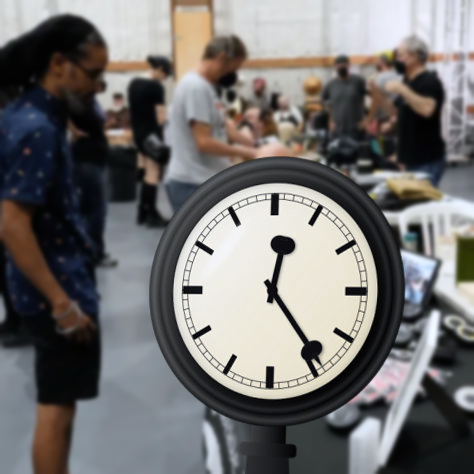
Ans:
h=12 m=24
